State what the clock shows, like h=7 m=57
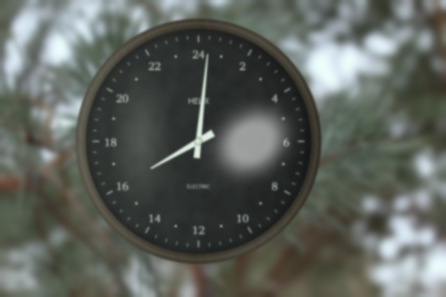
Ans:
h=16 m=1
